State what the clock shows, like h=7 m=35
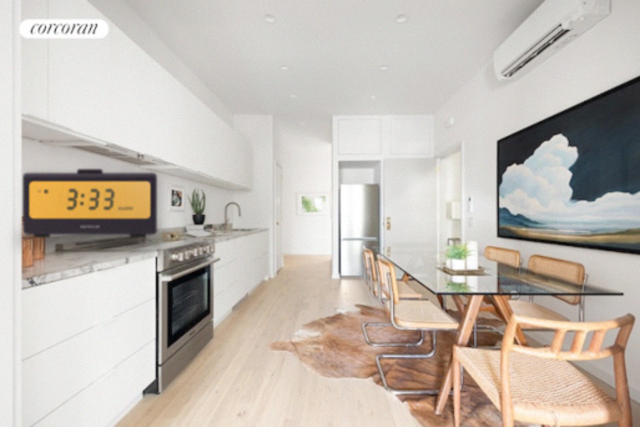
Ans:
h=3 m=33
